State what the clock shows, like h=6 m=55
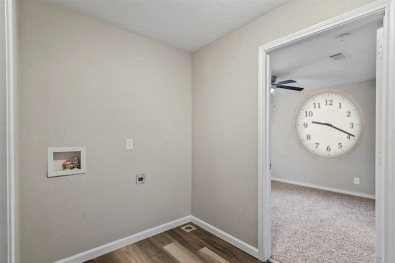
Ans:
h=9 m=19
